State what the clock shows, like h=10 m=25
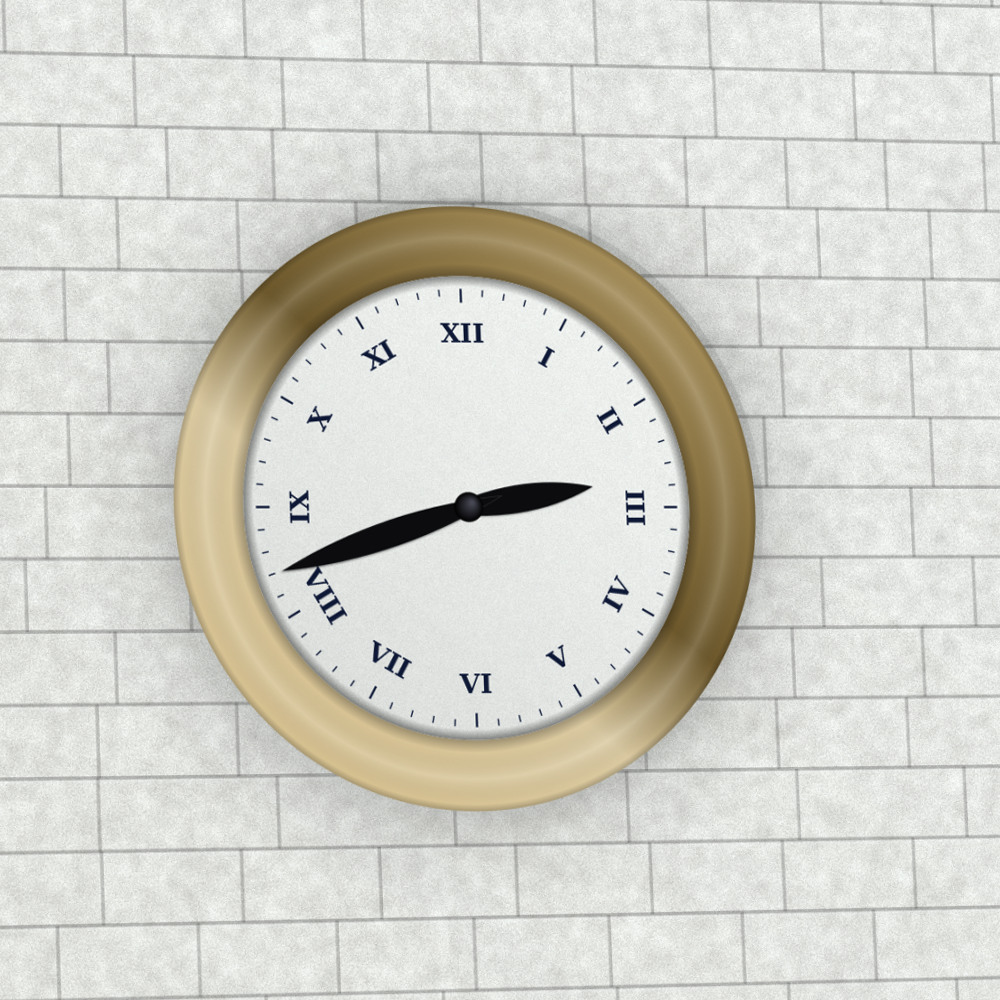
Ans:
h=2 m=42
